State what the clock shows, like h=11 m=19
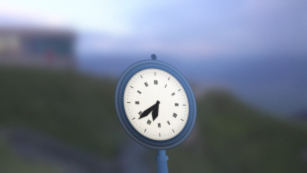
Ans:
h=6 m=39
